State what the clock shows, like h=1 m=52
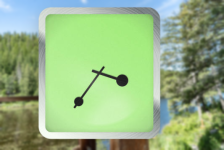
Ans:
h=3 m=36
